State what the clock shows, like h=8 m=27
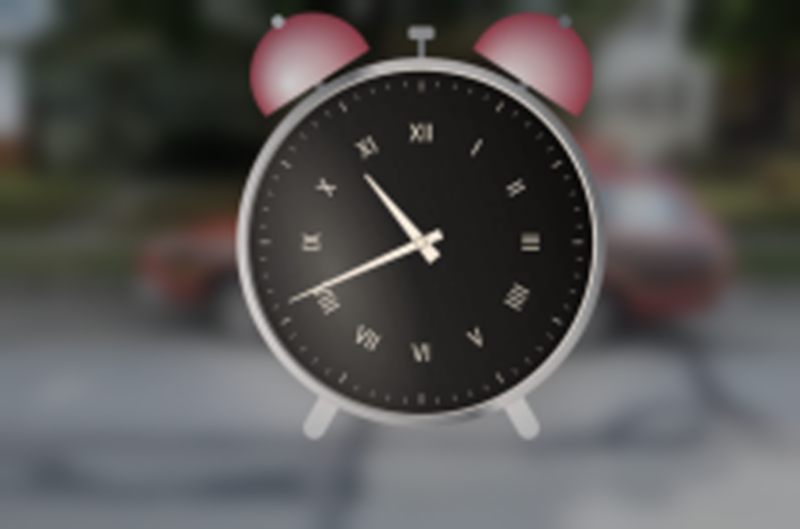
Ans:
h=10 m=41
